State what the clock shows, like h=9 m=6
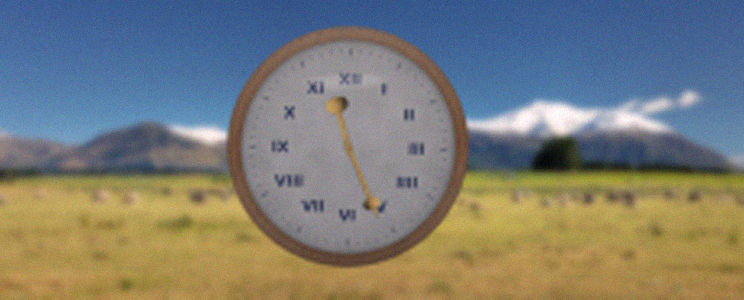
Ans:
h=11 m=26
